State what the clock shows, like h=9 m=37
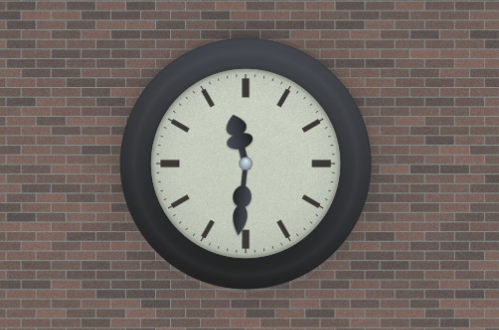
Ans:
h=11 m=31
